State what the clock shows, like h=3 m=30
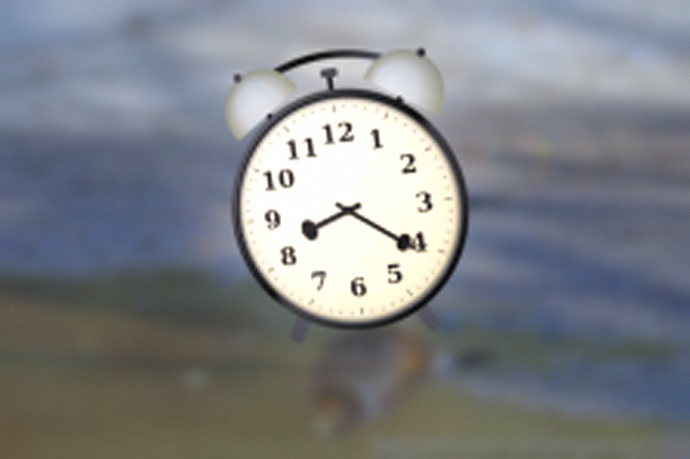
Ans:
h=8 m=21
